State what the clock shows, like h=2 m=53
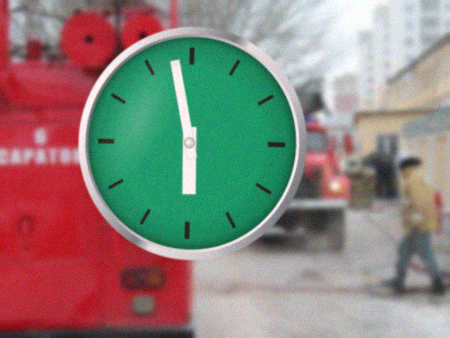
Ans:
h=5 m=58
